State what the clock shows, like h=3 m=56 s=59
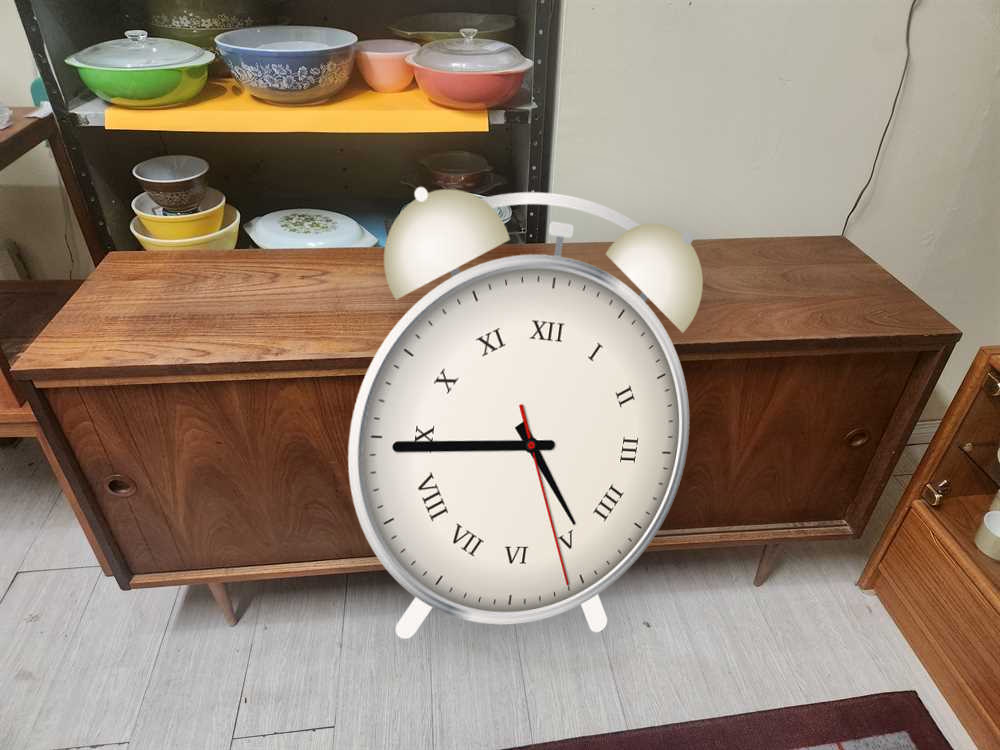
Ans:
h=4 m=44 s=26
